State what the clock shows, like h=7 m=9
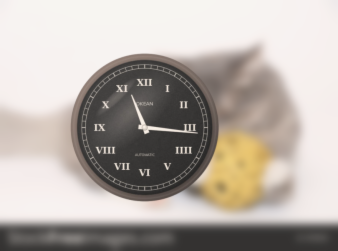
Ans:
h=11 m=16
